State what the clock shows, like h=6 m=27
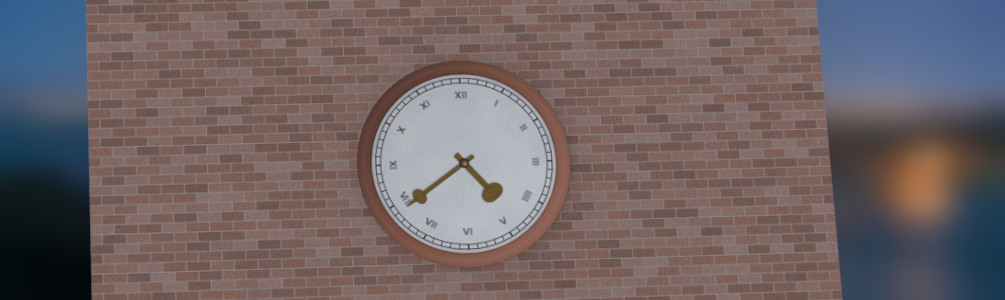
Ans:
h=4 m=39
